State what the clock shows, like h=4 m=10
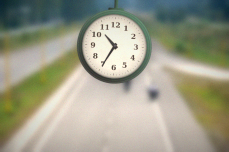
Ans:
h=10 m=35
